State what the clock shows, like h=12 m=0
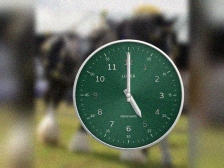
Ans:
h=5 m=0
